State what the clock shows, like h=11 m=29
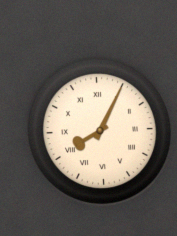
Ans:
h=8 m=5
